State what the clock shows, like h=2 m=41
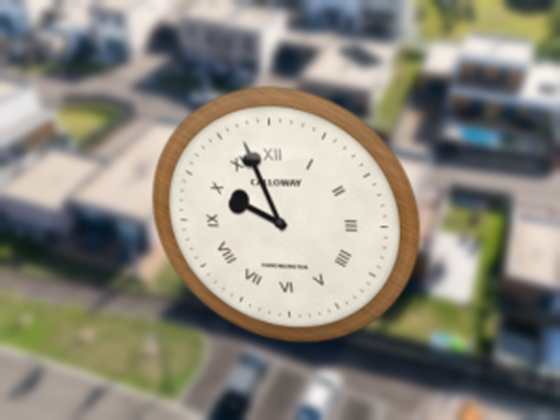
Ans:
h=9 m=57
